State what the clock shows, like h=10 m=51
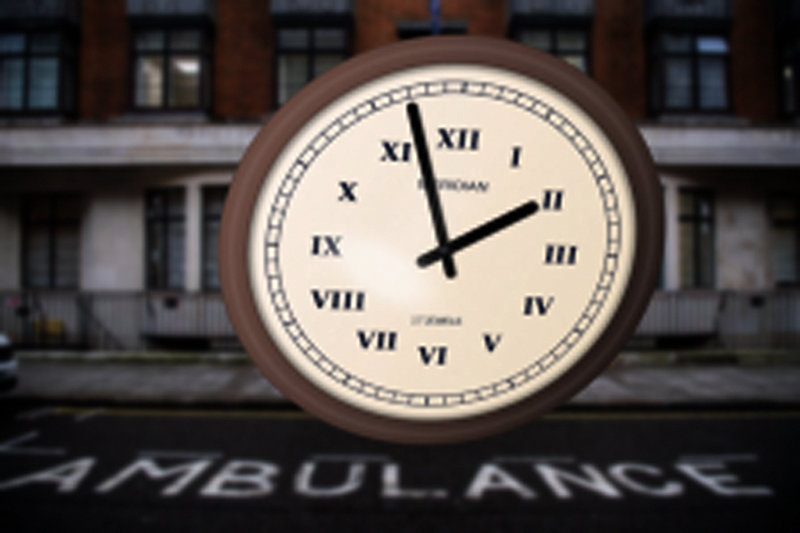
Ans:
h=1 m=57
